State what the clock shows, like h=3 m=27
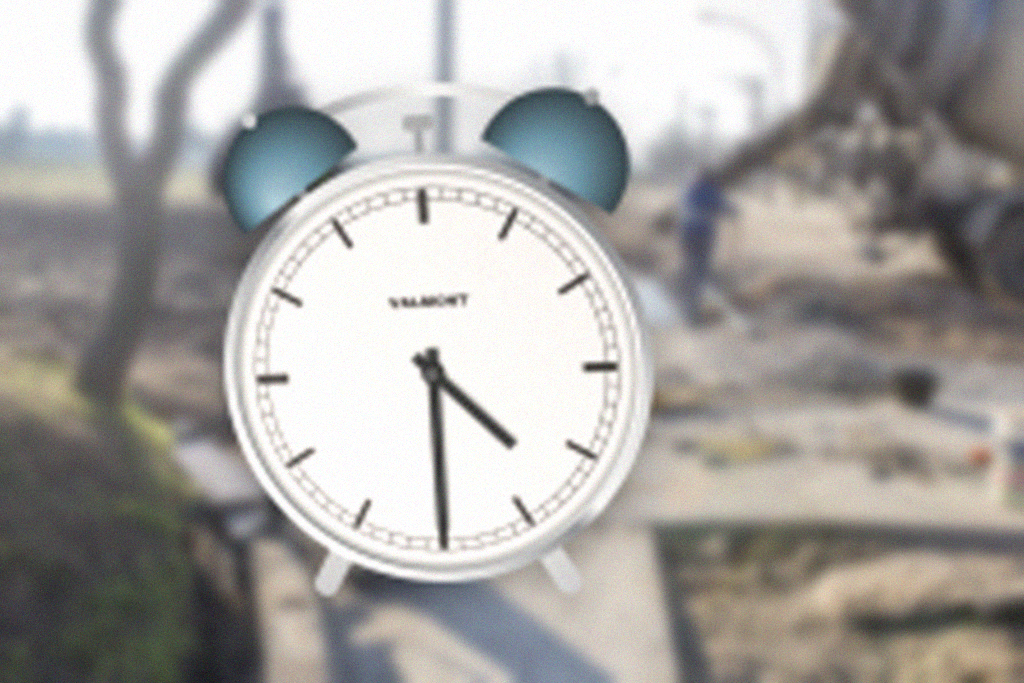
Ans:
h=4 m=30
